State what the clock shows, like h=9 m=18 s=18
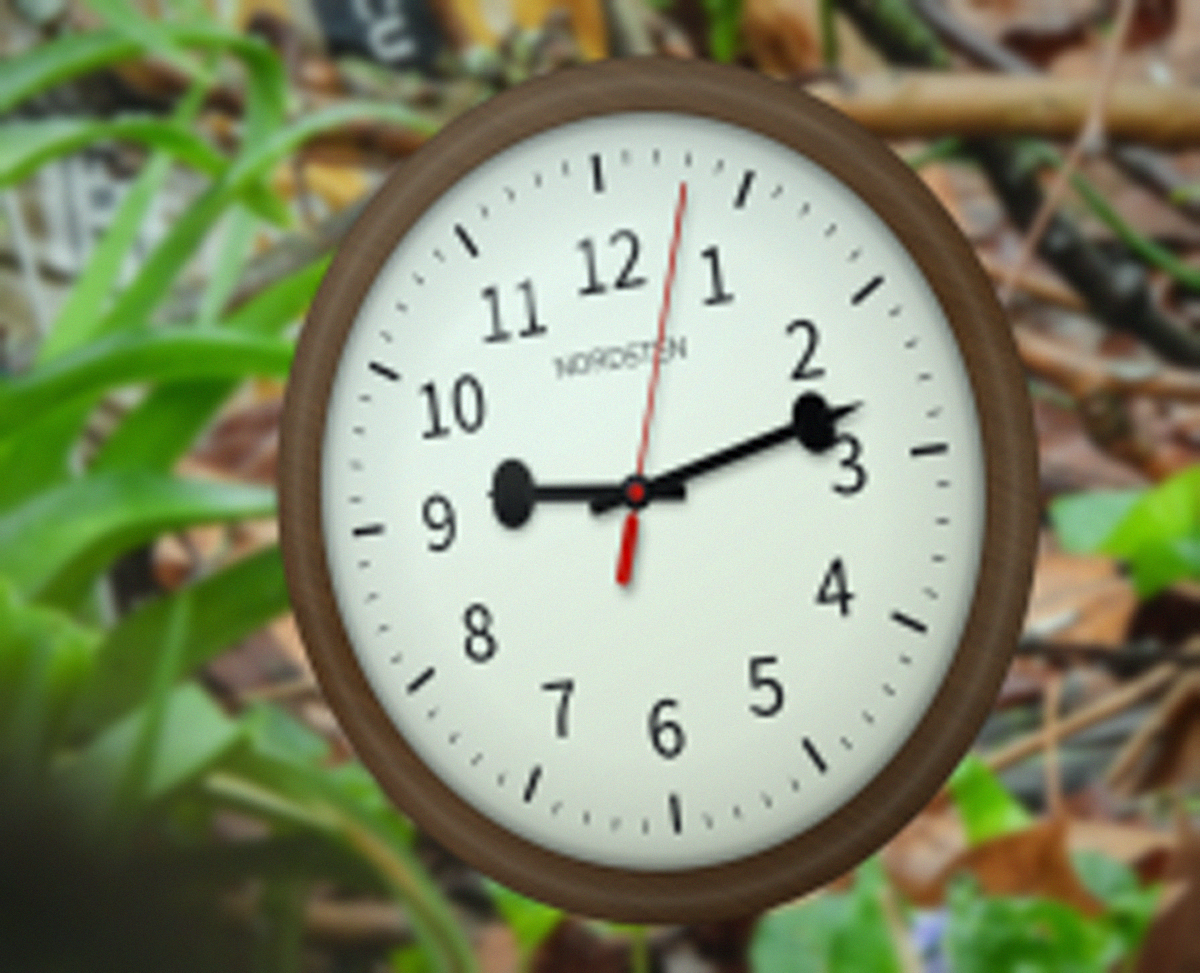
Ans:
h=9 m=13 s=3
